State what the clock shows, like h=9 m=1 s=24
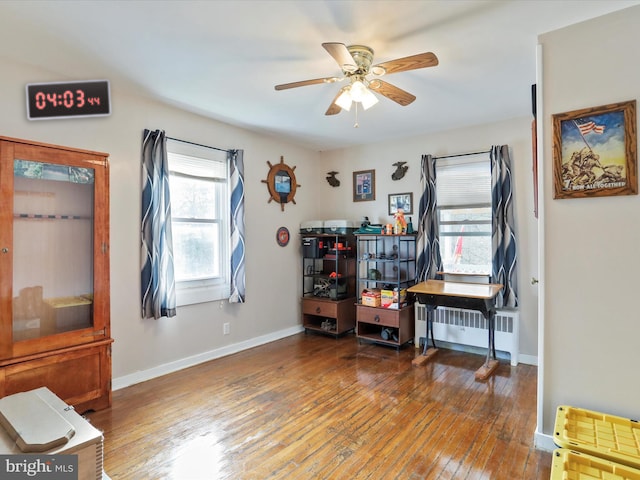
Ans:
h=4 m=3 s=44
